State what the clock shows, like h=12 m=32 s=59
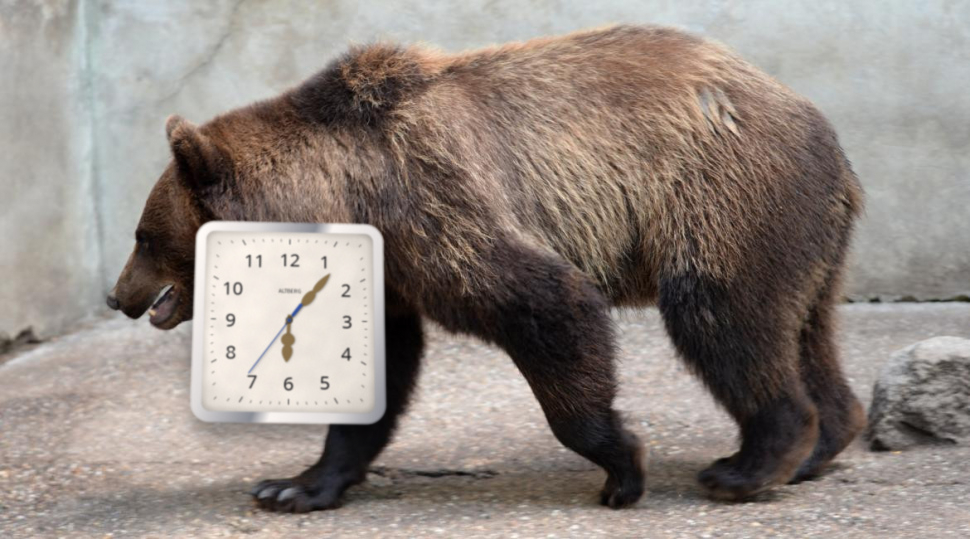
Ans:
h=6 m=6 s=36
